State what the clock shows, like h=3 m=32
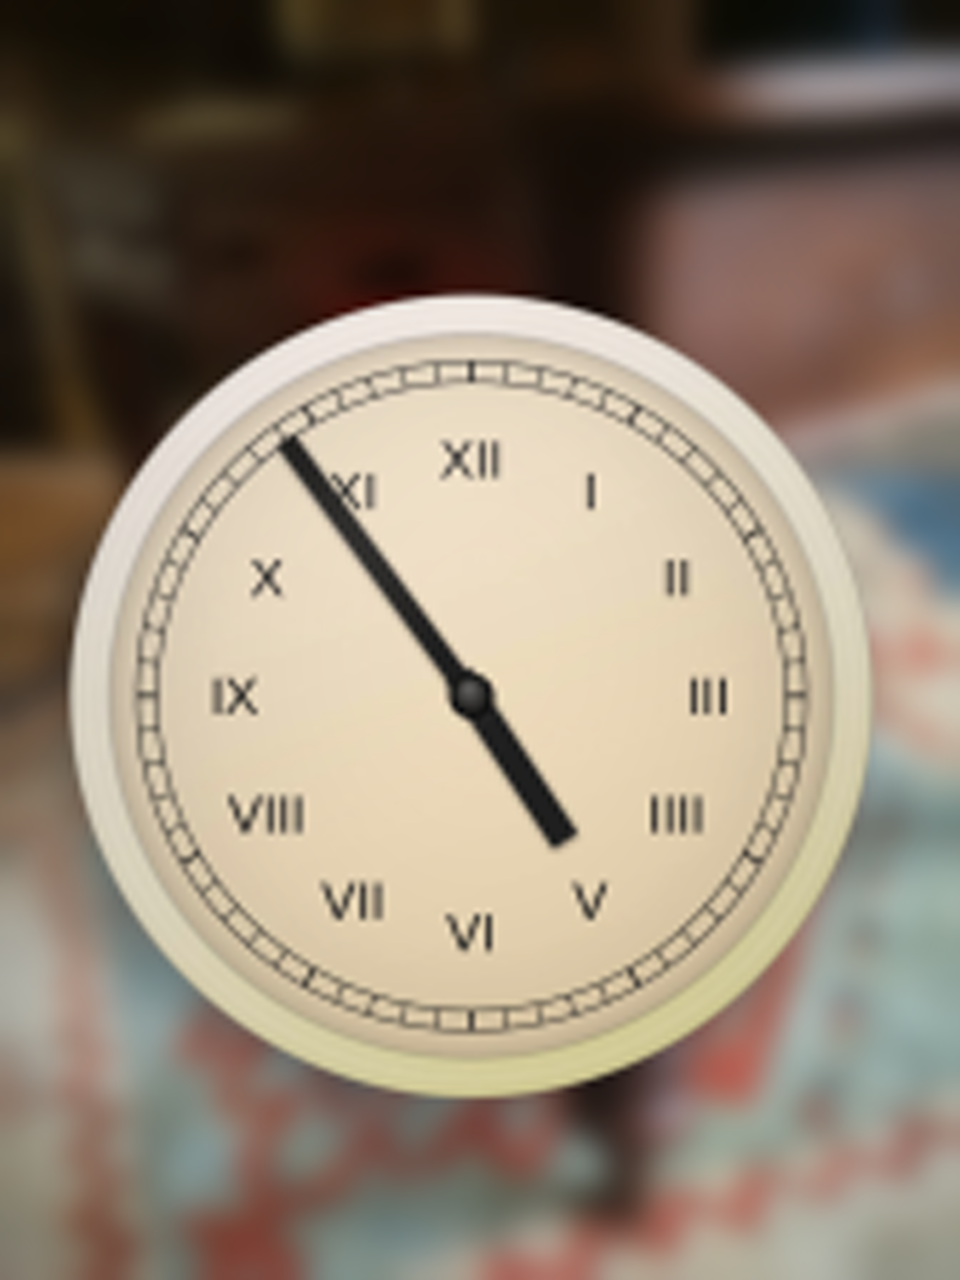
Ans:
h=4 m=54
